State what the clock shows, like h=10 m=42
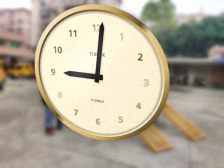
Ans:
h=9 m=1
